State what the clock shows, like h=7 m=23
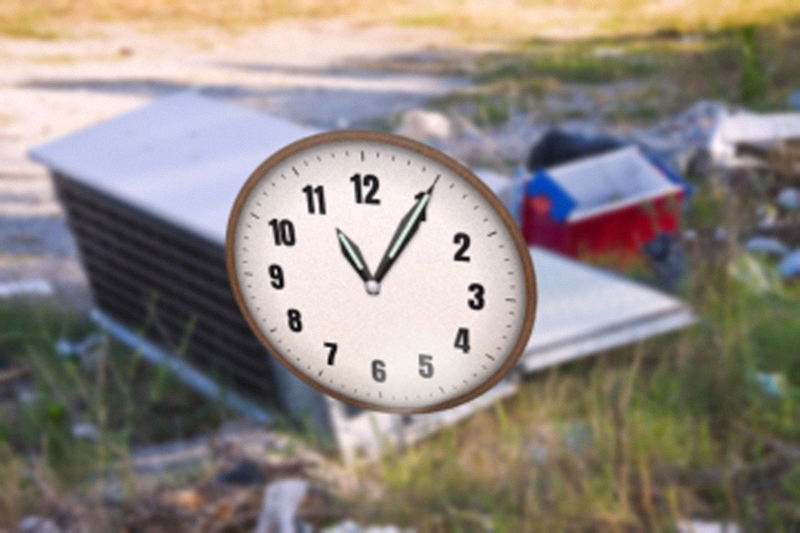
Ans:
h=11 m=5
